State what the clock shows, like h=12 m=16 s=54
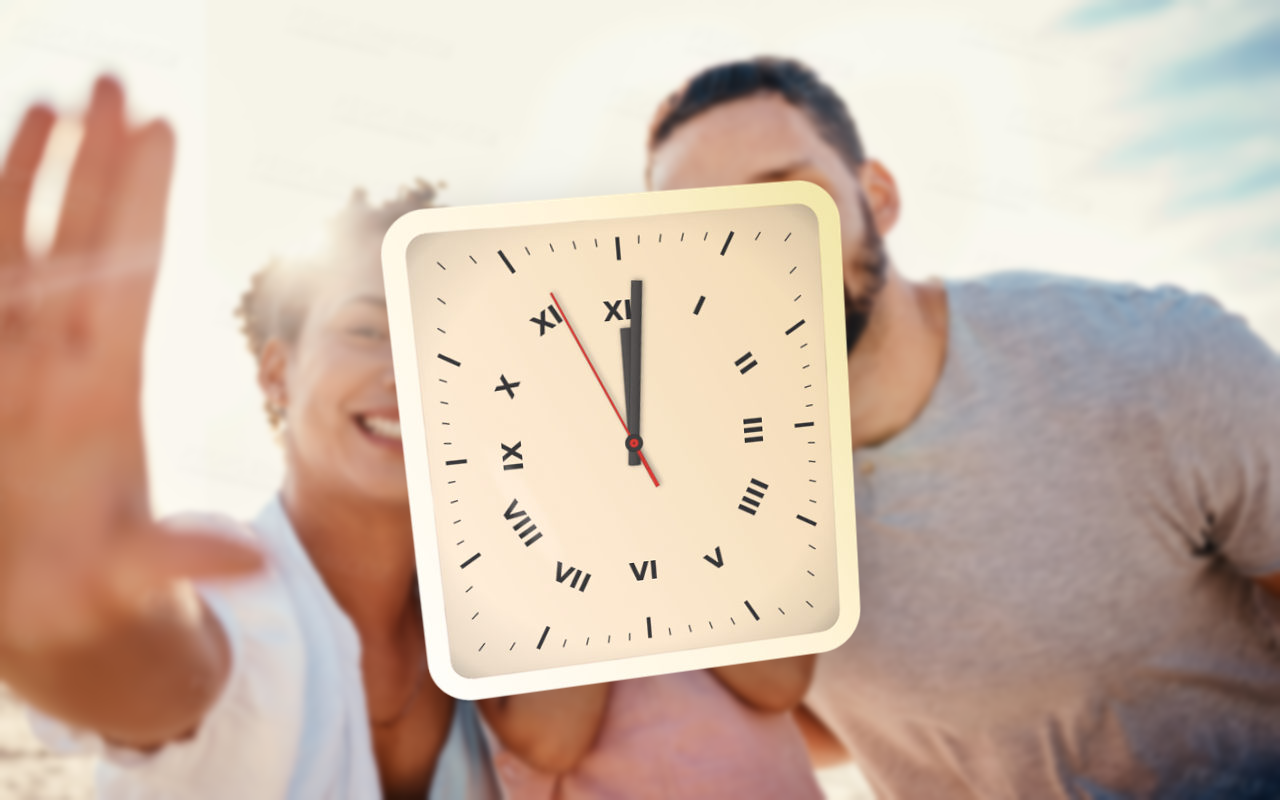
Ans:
h=12 m=0 s=56
